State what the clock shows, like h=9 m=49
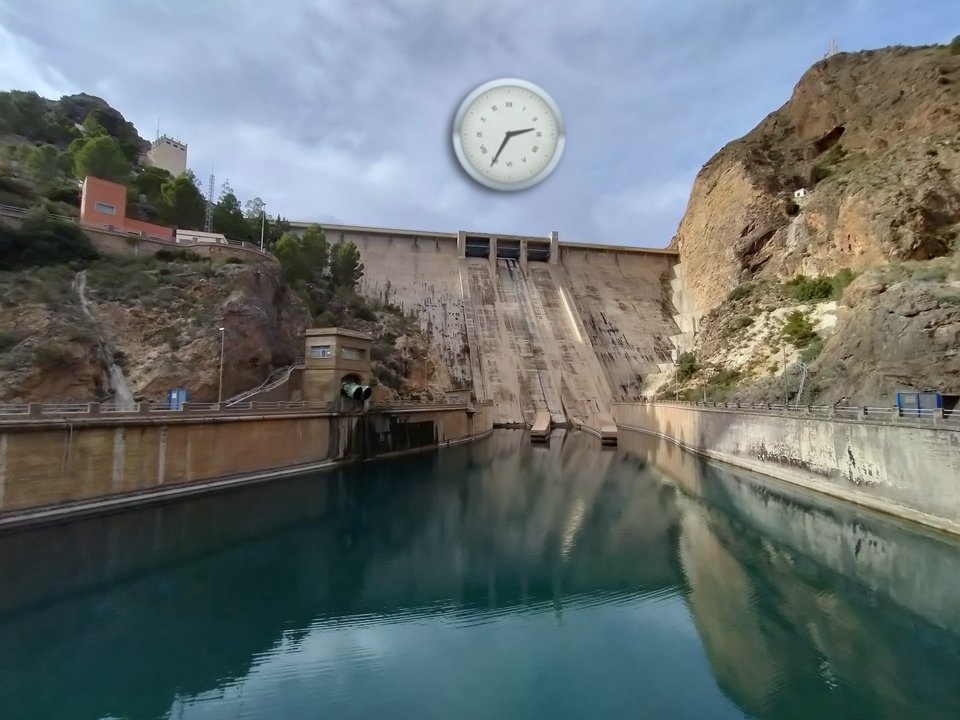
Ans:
h=2 m=35
